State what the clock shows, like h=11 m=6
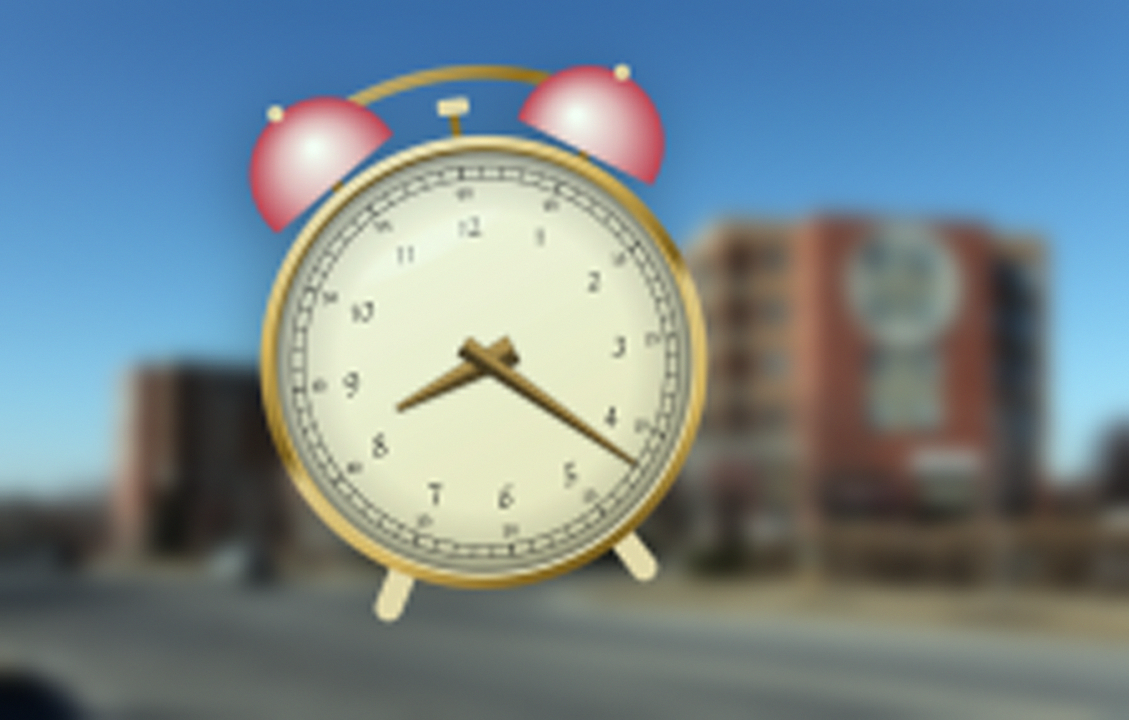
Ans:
h=8 m=22
